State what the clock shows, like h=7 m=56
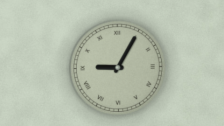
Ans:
h=9 m=5
